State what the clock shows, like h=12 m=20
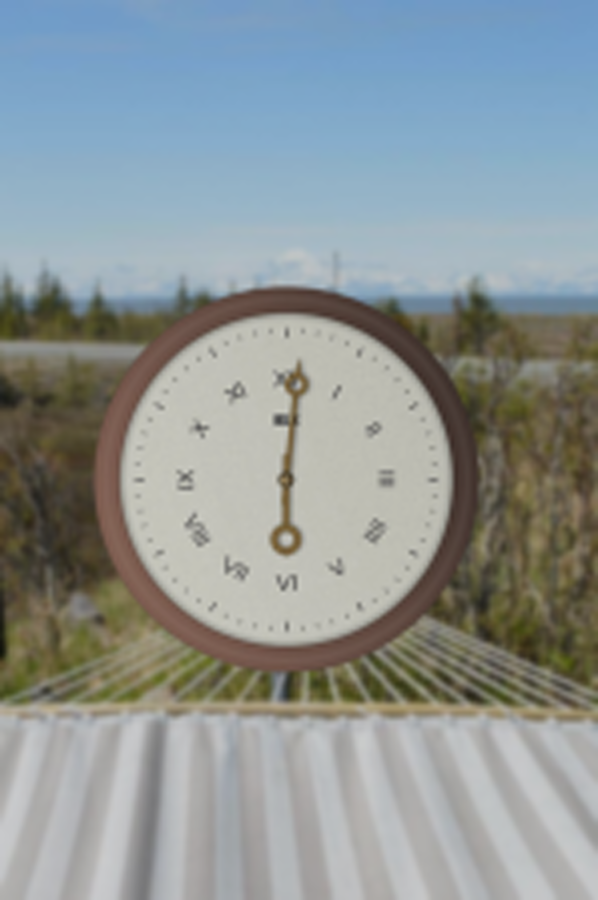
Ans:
h=6 m=1
